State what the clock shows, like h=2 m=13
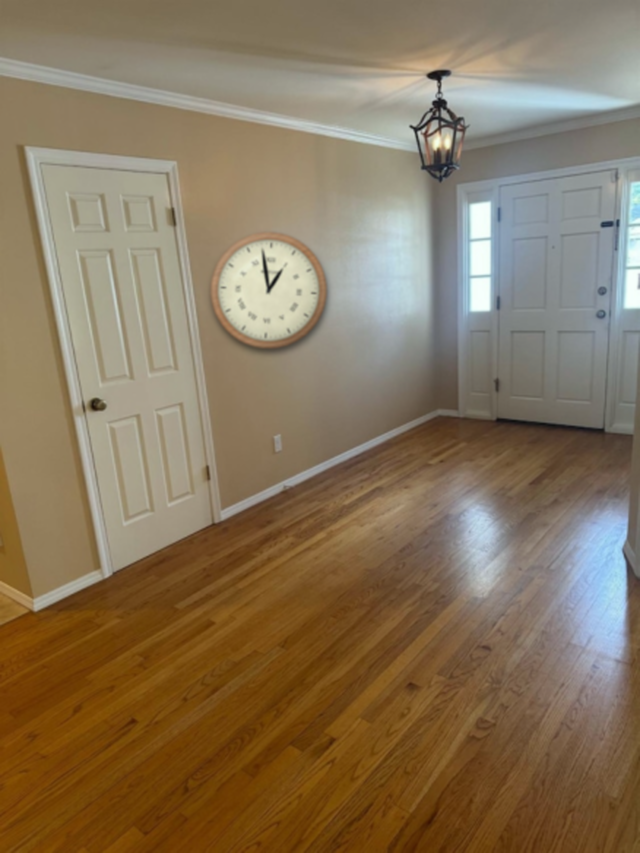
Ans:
h=12 m=58
